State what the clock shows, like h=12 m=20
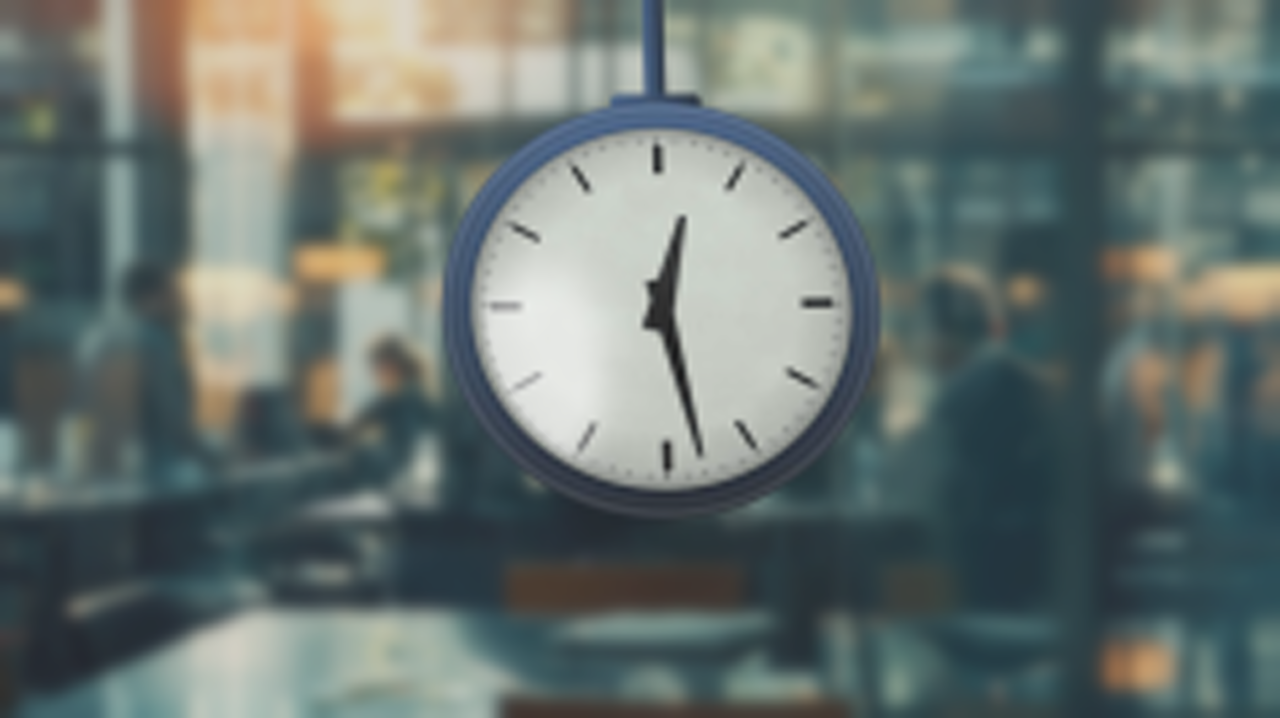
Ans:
h=12 m=28
